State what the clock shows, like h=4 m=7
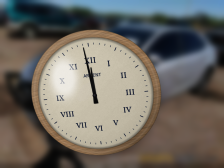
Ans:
h=11 m=59
